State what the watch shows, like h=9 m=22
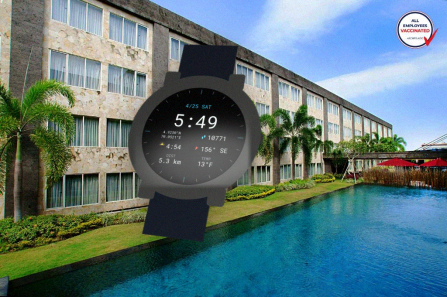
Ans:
h=5 m=49
